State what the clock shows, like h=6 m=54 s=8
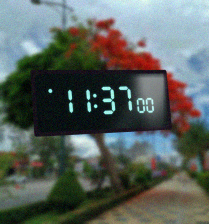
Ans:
h=11 m=37 s=0
